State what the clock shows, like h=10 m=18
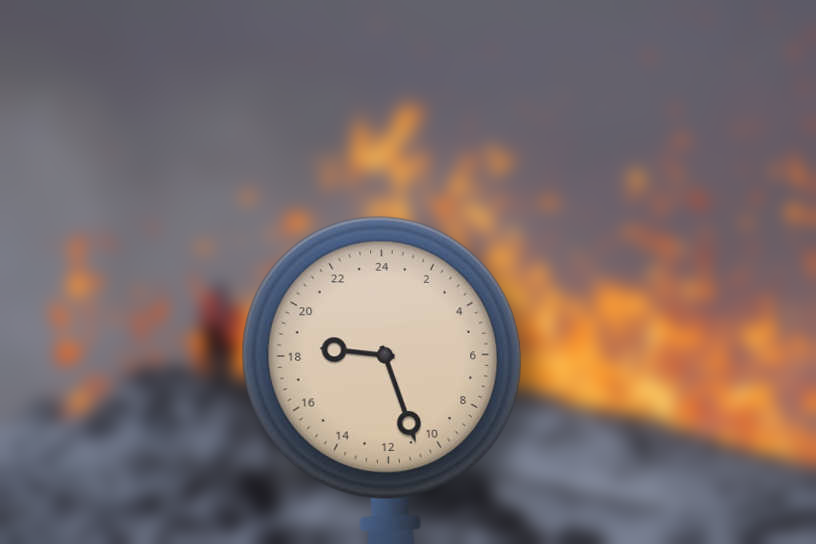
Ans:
h=18 m=27
